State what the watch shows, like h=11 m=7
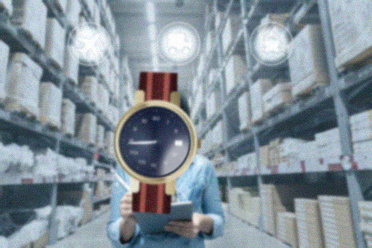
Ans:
h=8 m=44
